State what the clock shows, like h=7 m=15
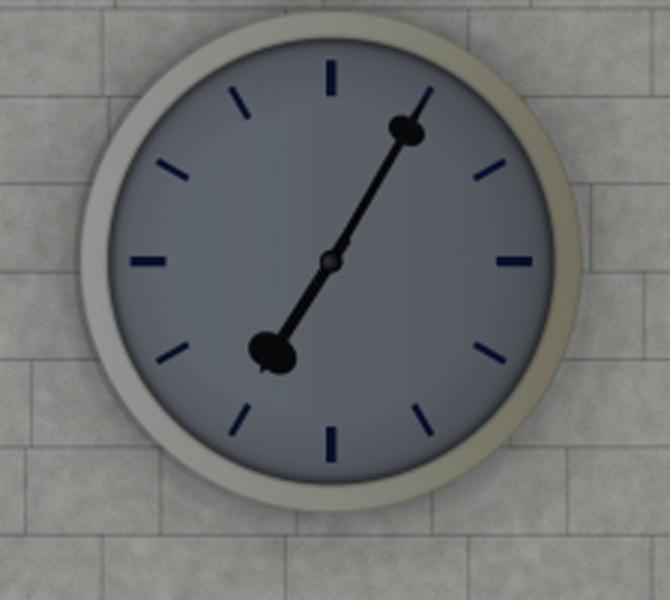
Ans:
h=7 m=5
